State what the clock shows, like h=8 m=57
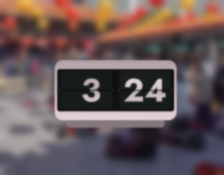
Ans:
h=3 m=24
